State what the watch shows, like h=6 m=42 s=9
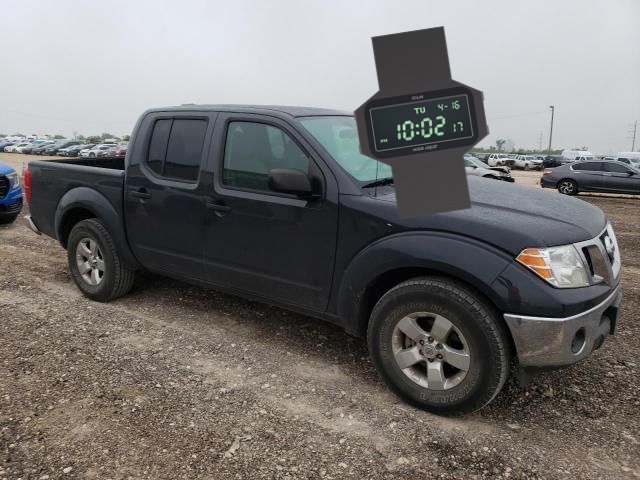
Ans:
h=10 m=2 s=17
